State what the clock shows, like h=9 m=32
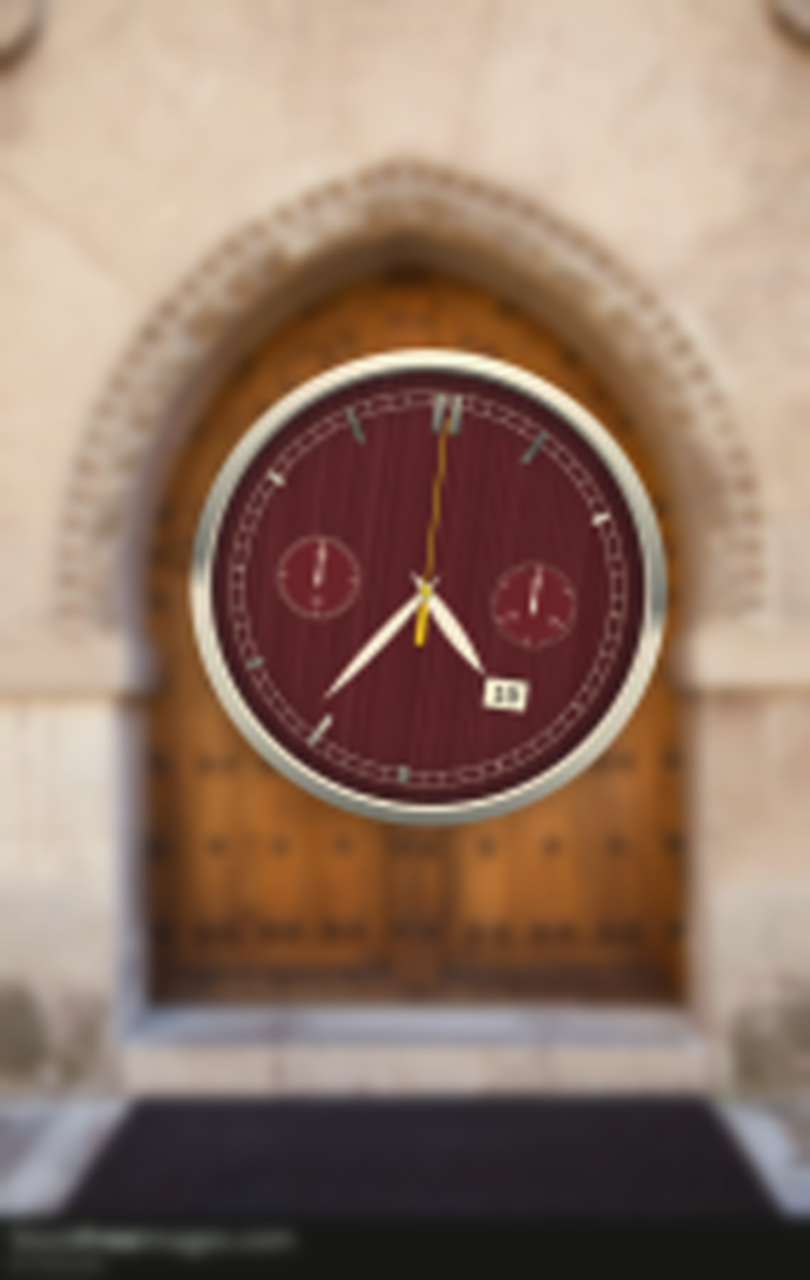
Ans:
h=4 m=36
